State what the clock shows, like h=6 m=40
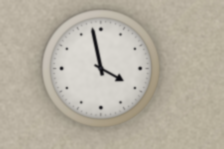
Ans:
h=3 m=58
